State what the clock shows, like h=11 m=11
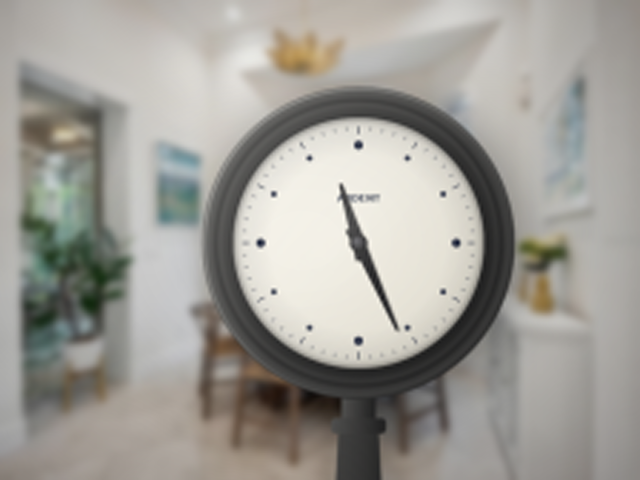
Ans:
h=11 m=26
